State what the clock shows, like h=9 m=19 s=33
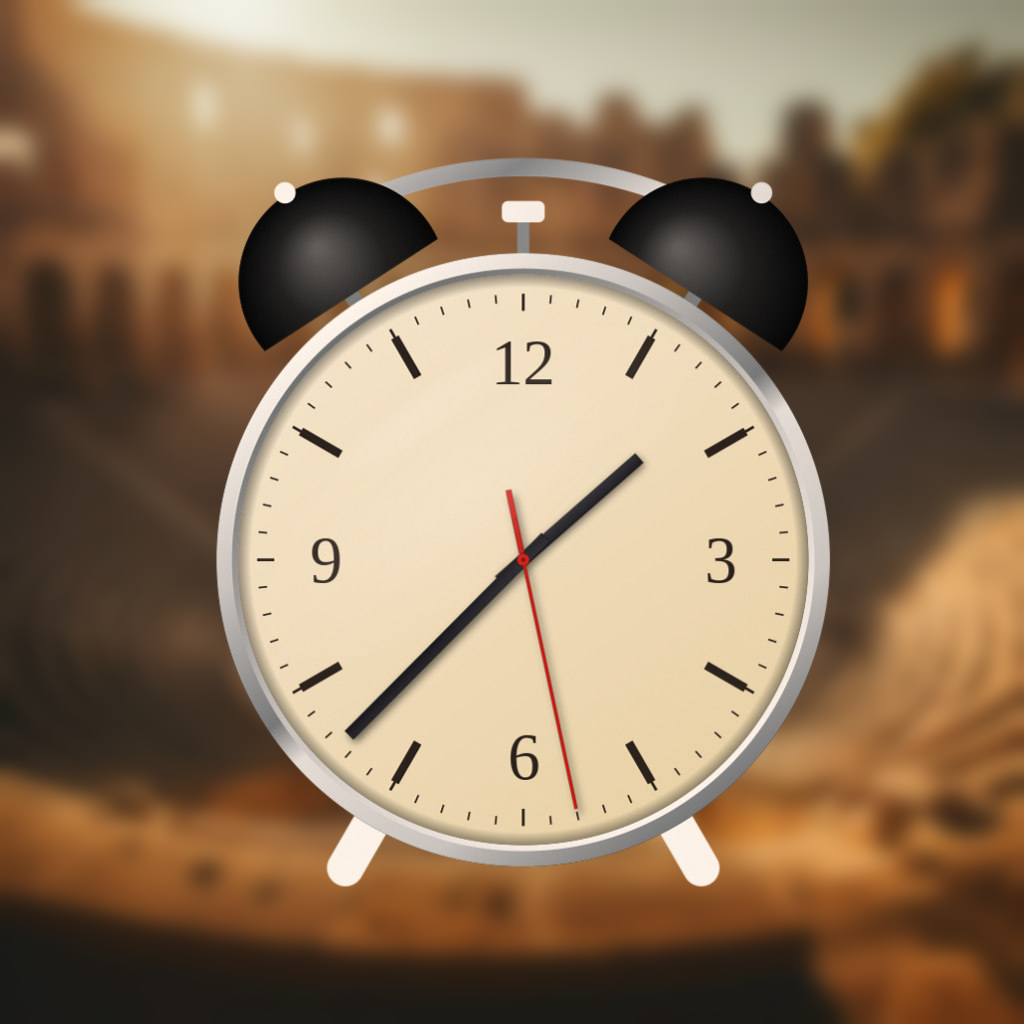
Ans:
h=1 m=37 s=28
